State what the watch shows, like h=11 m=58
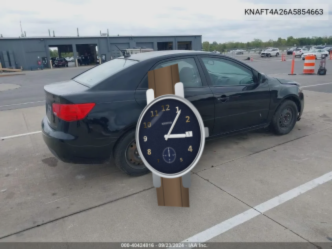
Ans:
h=3 m=6
